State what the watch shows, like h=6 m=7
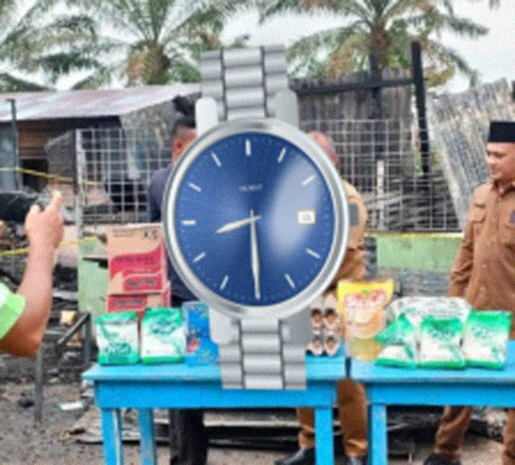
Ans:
h=8 m=30
